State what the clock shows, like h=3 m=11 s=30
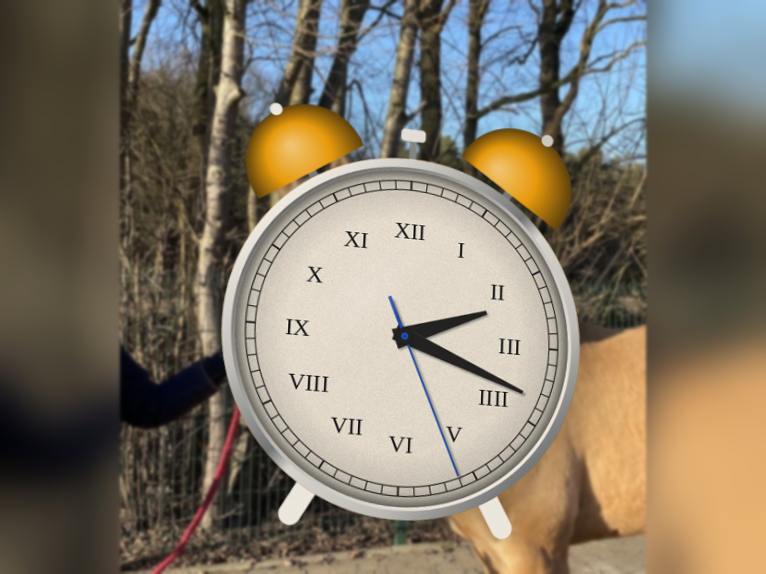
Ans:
h=2 m=18 s=26
